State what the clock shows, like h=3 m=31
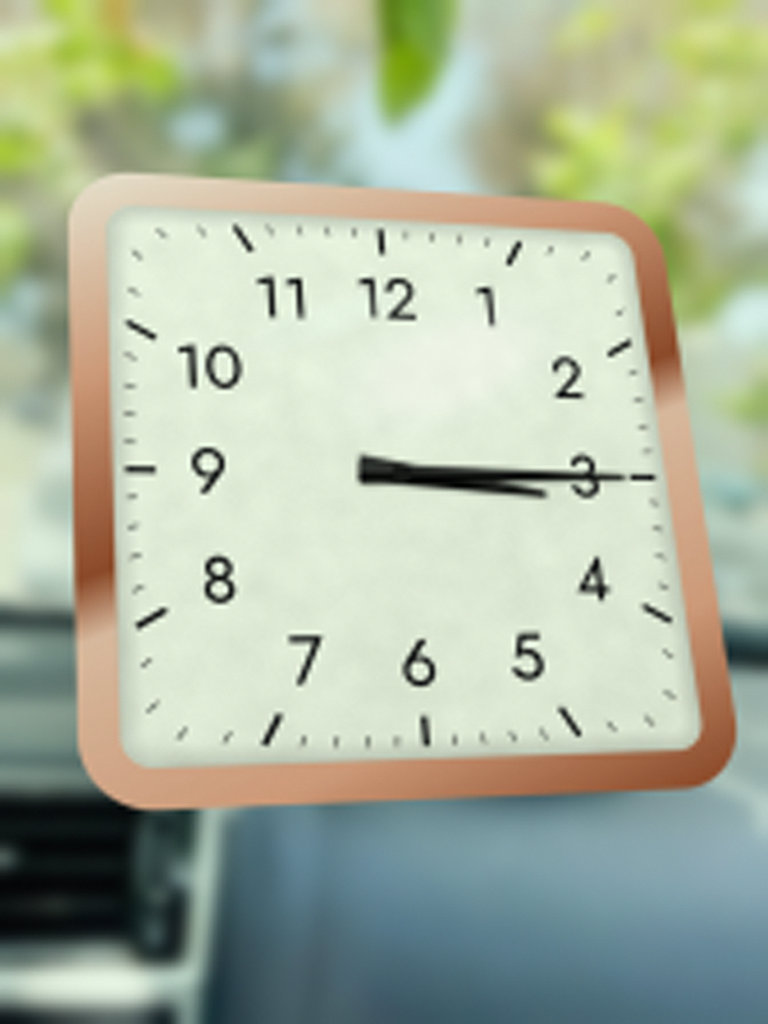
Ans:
h=3 m=15
